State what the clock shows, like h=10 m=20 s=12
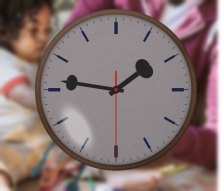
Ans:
h=1 m=46 s=30
